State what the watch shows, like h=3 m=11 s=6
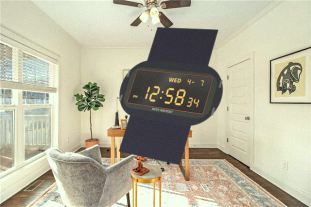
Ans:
h=12 m=58 s=34
